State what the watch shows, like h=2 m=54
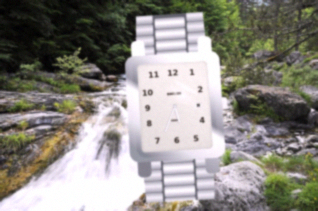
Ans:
h=5 m=34
